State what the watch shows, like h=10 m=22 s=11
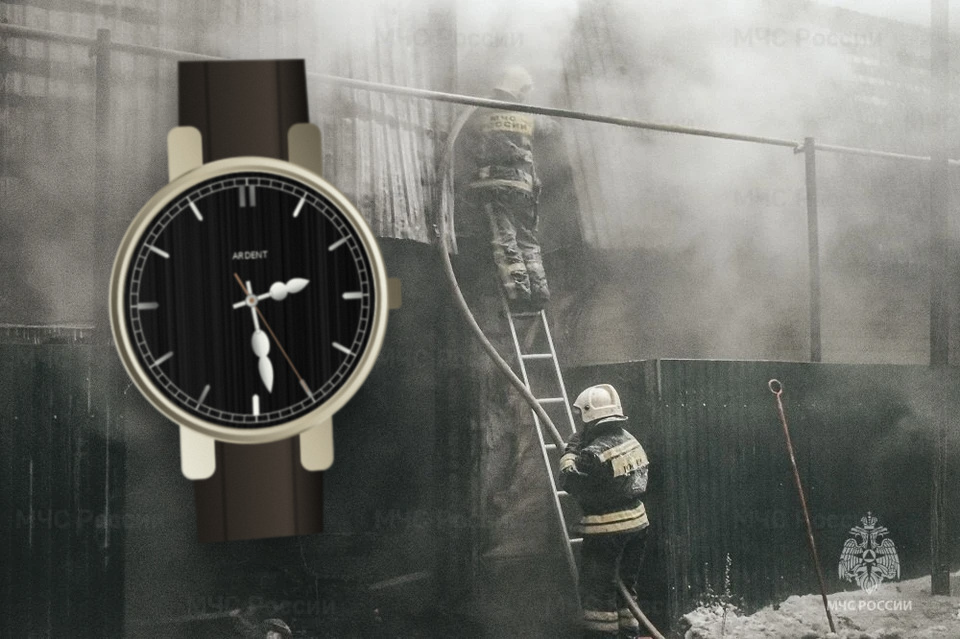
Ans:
h=2 m=28 s=25
